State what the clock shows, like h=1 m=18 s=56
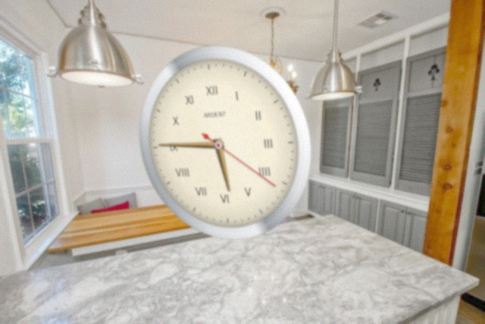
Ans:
h=5 m=45 s=21
